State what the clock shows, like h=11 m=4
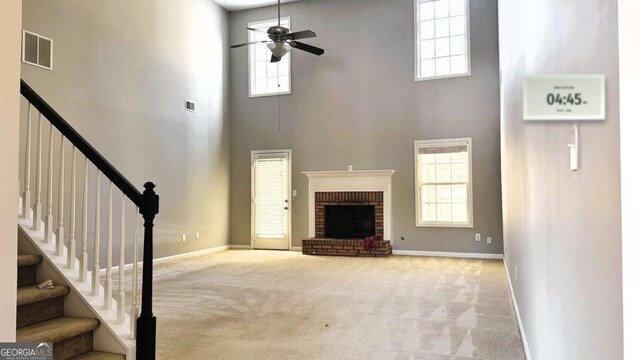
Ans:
h=4 m=45
